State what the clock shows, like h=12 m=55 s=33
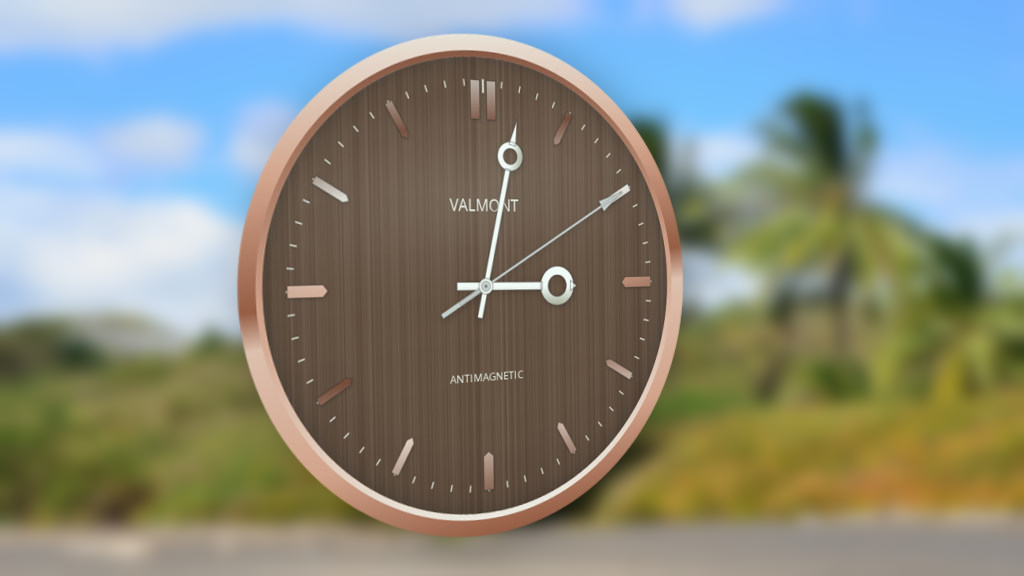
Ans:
h=3 m=2 s=10
